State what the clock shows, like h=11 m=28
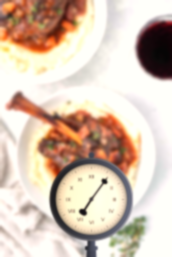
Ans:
h=7 m=6
